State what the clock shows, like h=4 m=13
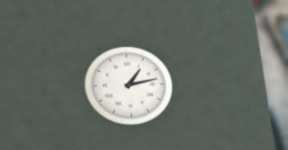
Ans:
h=1 m=13
